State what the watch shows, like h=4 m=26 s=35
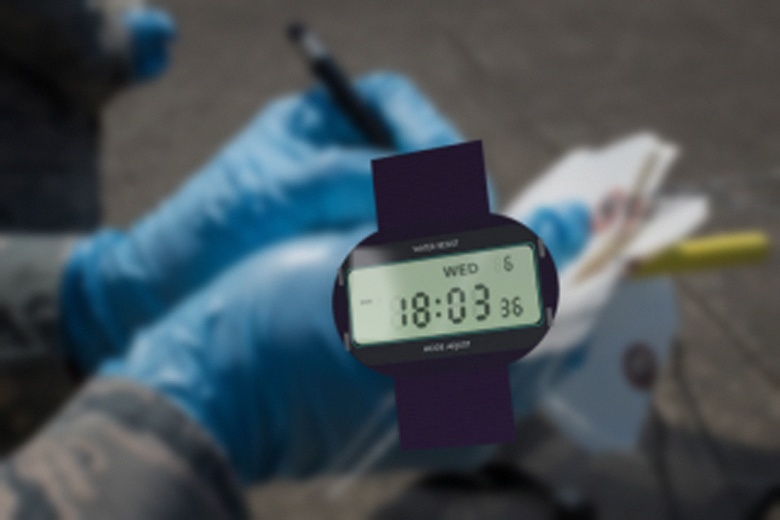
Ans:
h=18 m=3 s=36
